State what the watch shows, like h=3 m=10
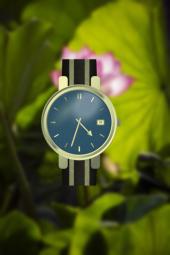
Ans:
h=4 m=33
